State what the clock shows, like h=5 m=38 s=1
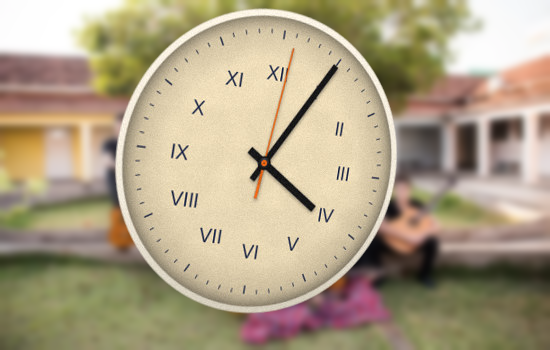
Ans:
h=4 m=5 s=1
